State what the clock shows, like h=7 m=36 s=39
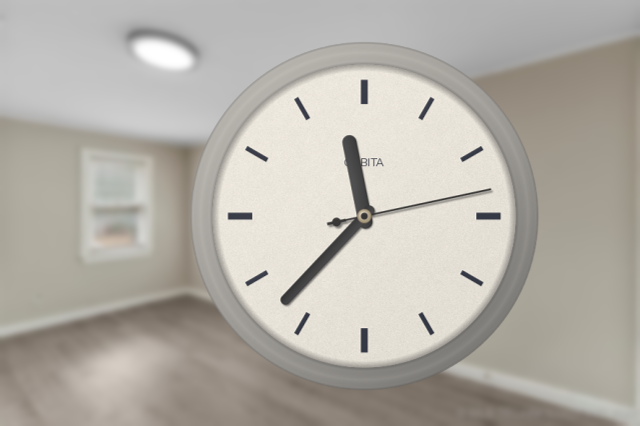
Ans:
h=11 m=37 s=13
